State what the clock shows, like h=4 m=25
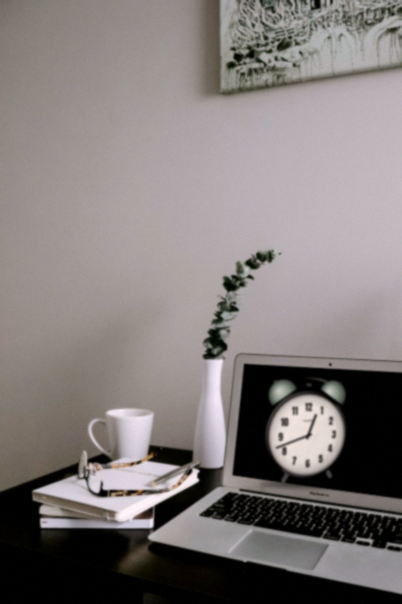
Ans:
h=12 m=42
